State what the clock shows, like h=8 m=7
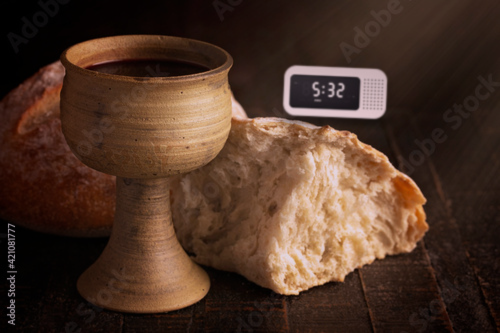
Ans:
h=5 m=32
